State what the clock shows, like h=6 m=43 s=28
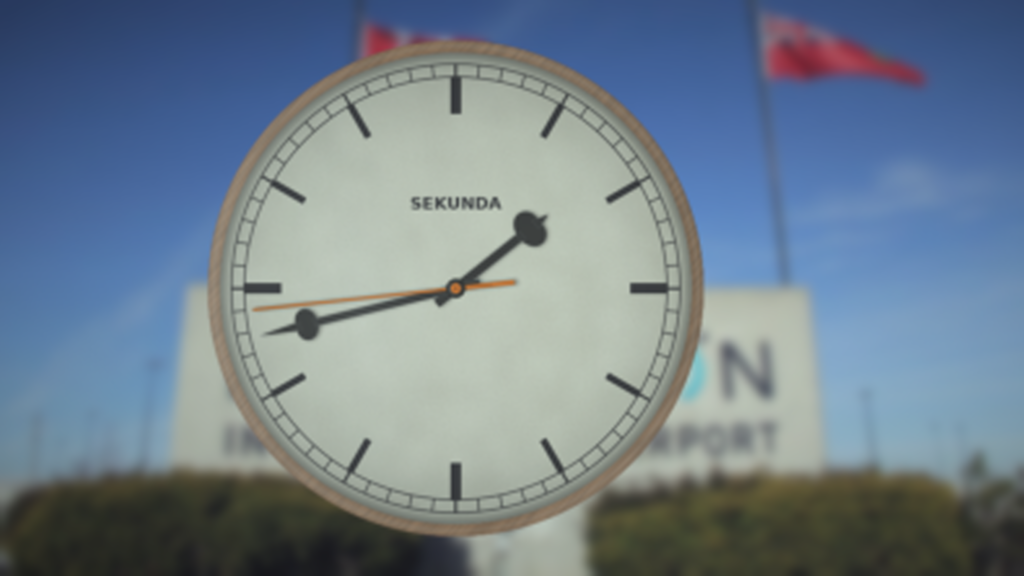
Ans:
h=1 m=42 s=44
